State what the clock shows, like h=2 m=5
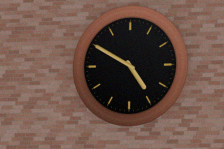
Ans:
h=4 m=50
